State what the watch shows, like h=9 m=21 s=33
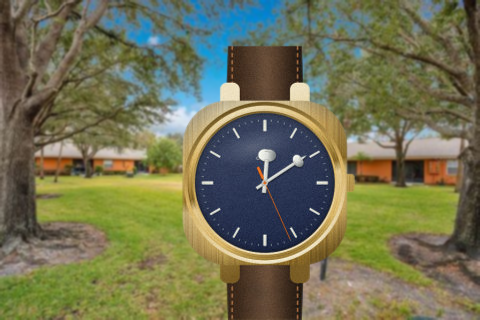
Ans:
h=12 m=9 s=26
